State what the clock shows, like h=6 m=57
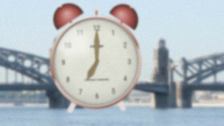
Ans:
h=7 m=0
